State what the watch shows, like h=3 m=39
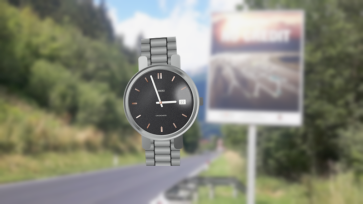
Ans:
h=2 m=57
